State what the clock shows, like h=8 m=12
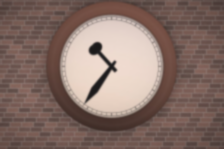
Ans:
h=10 m=36
